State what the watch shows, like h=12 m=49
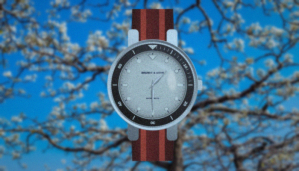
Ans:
h=1 m=30
